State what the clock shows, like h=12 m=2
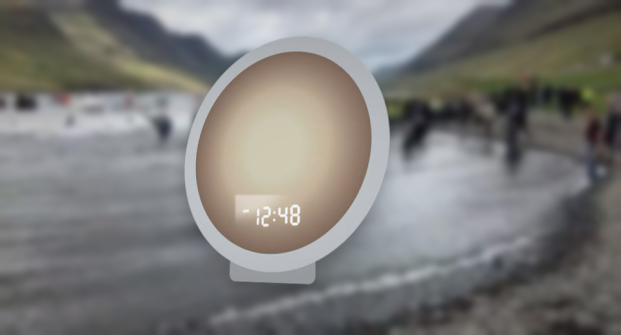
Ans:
h=12 m=48
